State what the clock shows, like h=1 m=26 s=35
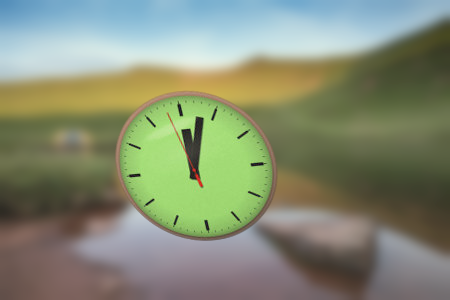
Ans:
h=12 m=2 s=58
